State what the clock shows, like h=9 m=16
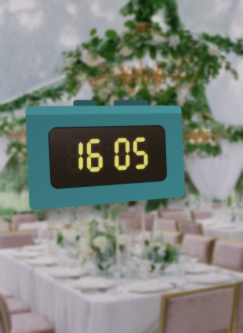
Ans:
h=16 m=5
